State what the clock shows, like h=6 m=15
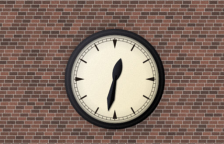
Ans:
h=12 m=32
